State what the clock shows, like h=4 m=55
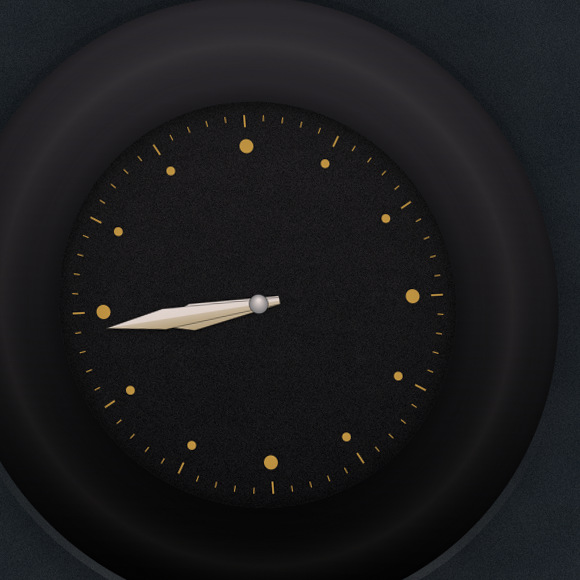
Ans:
h=8 m=44
